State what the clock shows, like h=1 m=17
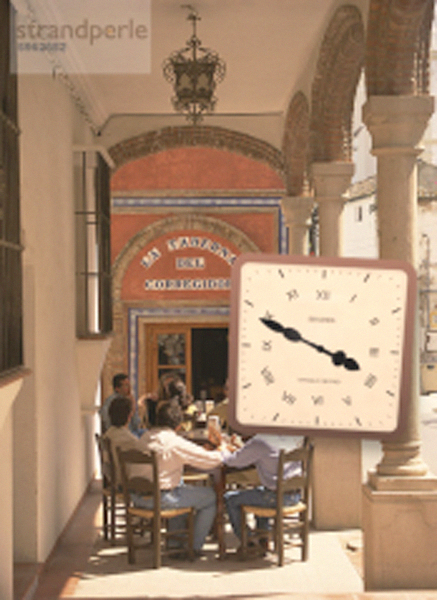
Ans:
h=3 m=49
